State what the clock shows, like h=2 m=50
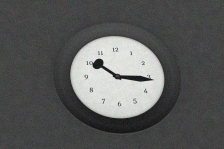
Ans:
h=10 m=16
